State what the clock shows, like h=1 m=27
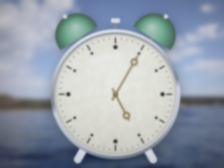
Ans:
h=5 m=5
